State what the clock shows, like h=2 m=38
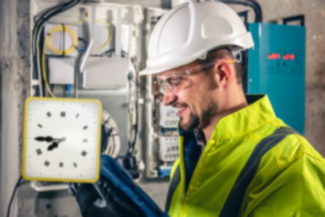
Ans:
h=7 m=45
